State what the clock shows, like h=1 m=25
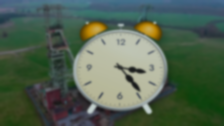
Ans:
h=3 m=24
